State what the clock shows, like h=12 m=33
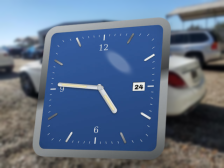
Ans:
h=4 m=46
